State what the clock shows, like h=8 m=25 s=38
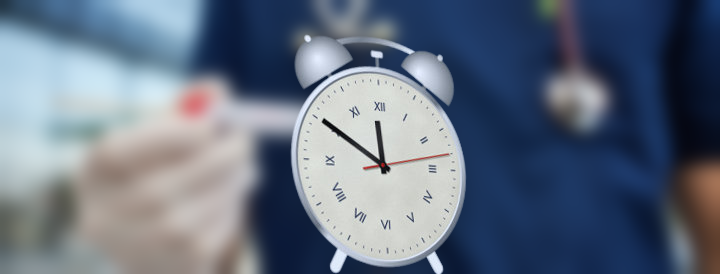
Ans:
h=11 m=50 s=13
